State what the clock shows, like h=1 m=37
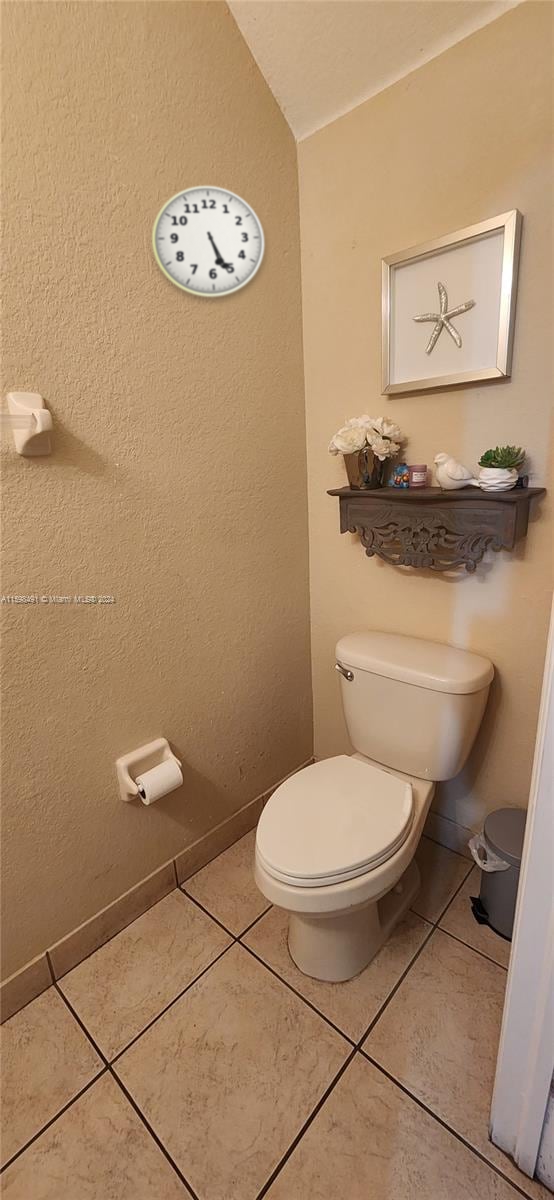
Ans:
h=5 m=26
